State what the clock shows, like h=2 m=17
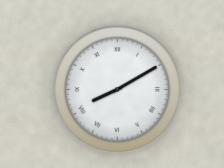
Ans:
h=8 m=10
